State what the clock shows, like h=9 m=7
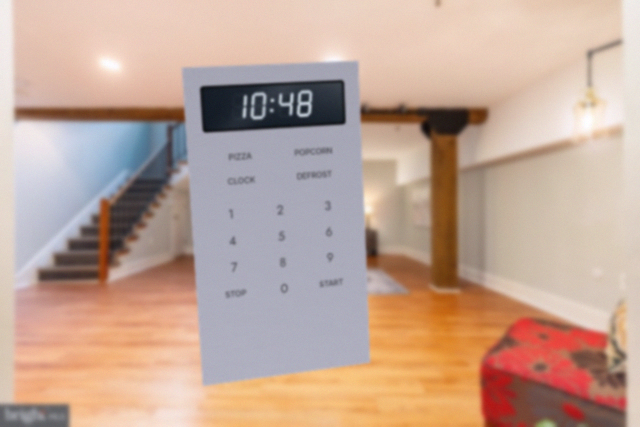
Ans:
h=10 m=48
